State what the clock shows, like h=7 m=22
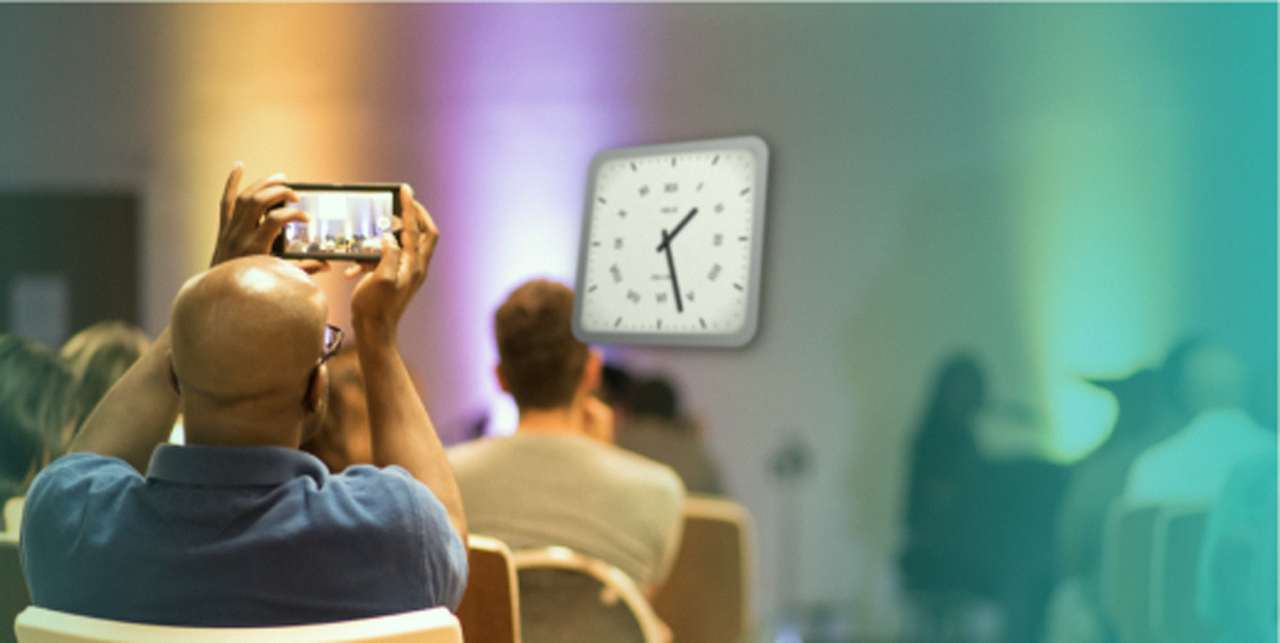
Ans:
h=1 m=27
